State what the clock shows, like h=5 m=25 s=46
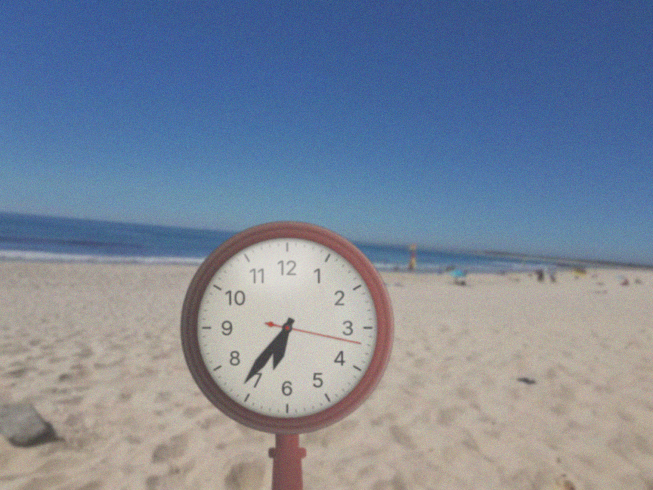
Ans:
h=6 m=36 s=17
